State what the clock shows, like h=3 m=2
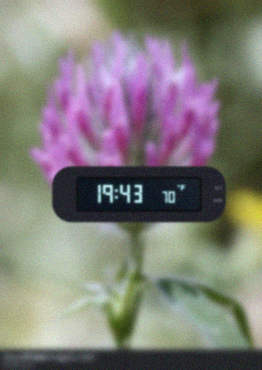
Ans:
h=19 m=43
